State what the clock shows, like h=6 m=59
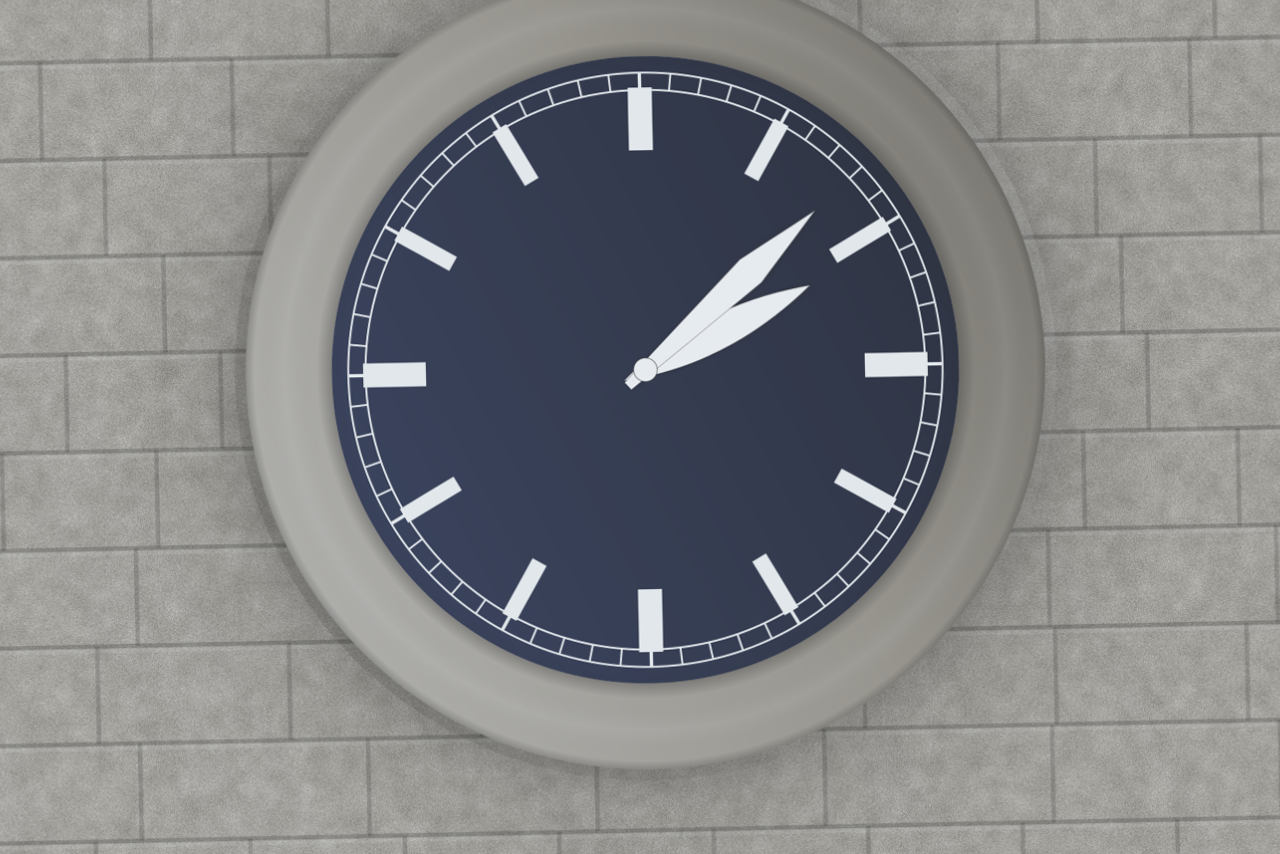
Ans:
h=2 m=8
